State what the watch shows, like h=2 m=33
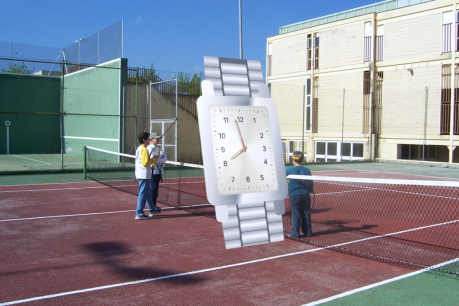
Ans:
h=7 m=58
